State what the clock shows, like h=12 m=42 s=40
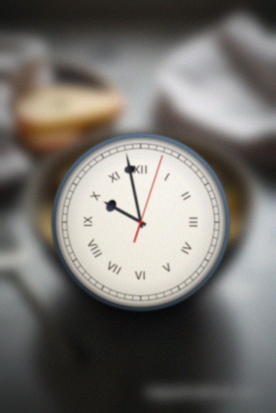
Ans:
h=9 m=58 s=3
